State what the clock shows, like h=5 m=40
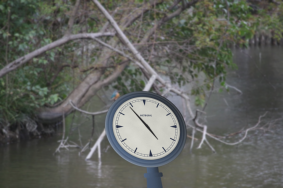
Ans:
h=4 m=54
